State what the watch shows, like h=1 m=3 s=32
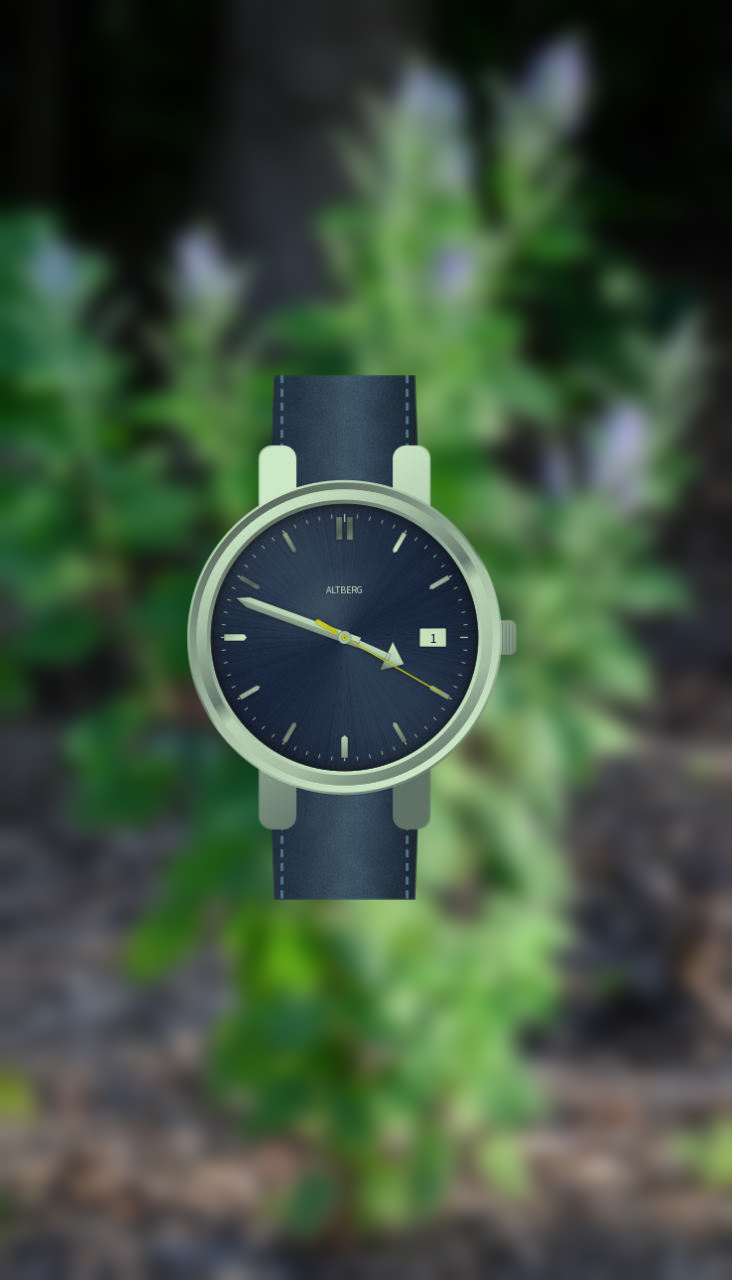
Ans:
h=3 m=48 s=20
